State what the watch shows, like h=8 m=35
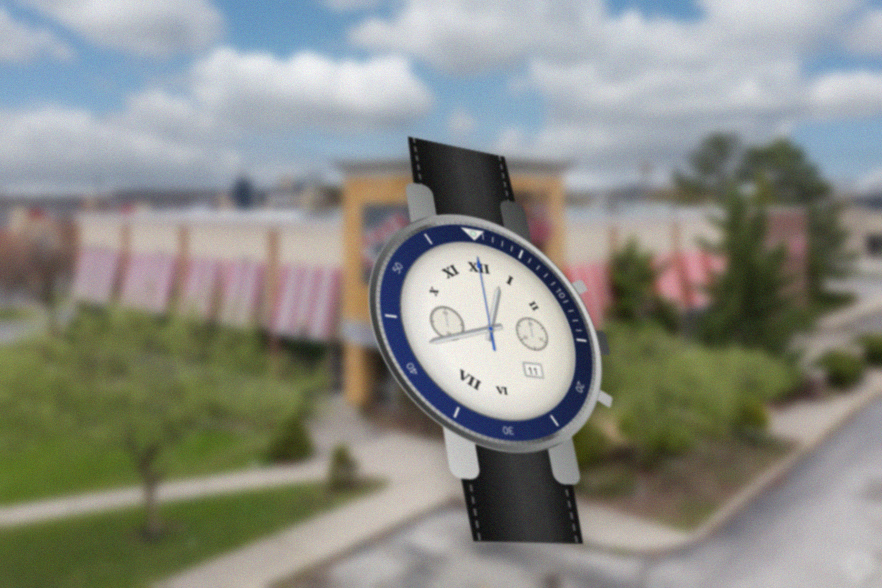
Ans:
h=12 m=42
